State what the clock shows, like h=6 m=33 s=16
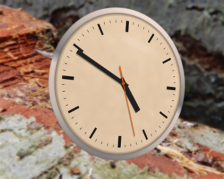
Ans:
h=4 m=49 s=27
